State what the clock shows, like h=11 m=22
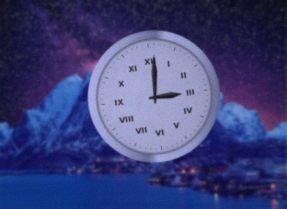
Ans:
h=3 m=1
